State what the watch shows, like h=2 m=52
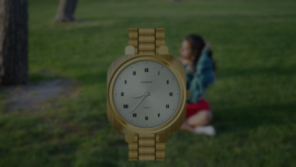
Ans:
h=8 m=37
